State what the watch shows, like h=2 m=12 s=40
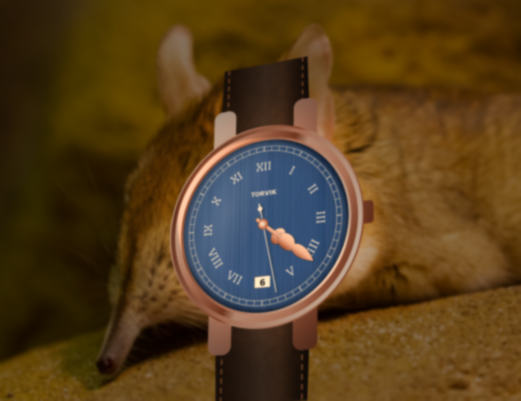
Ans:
h=4 m=21 s=28
